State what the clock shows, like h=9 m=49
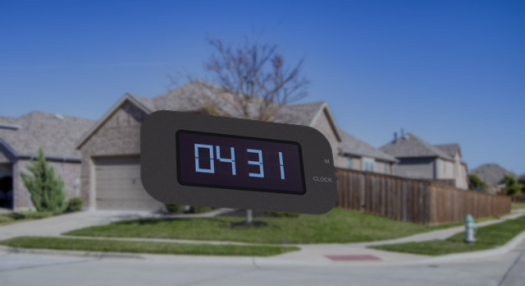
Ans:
h=4 m=31
